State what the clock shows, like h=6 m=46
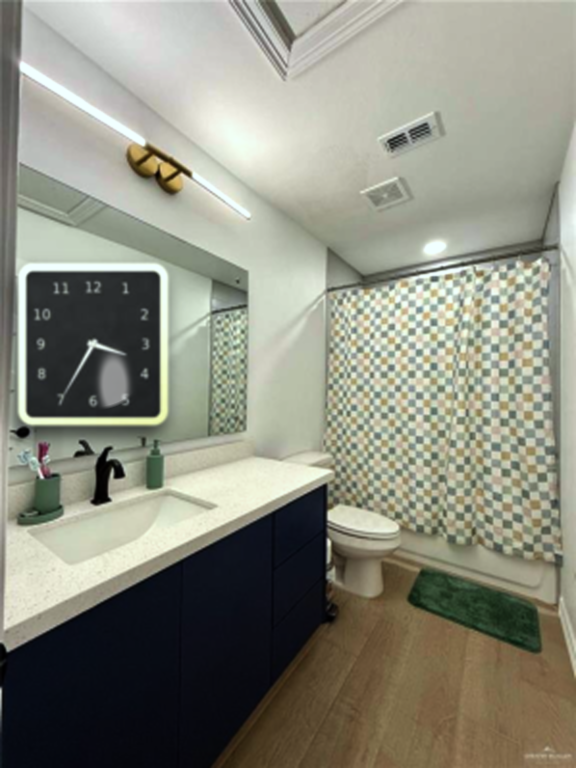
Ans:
h=3 m=35
